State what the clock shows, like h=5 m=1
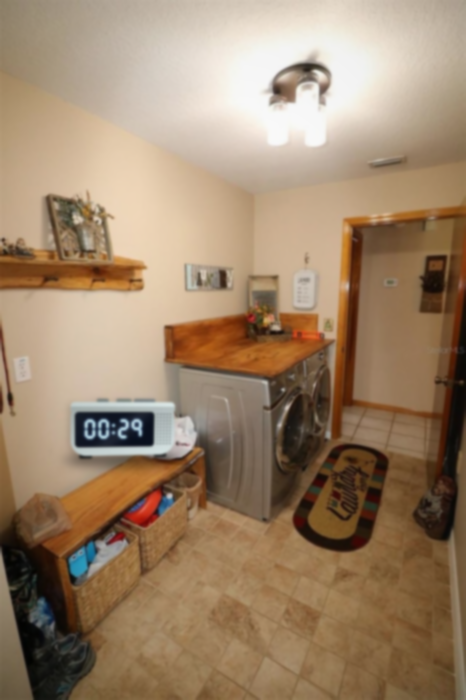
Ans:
h=0 m=29
